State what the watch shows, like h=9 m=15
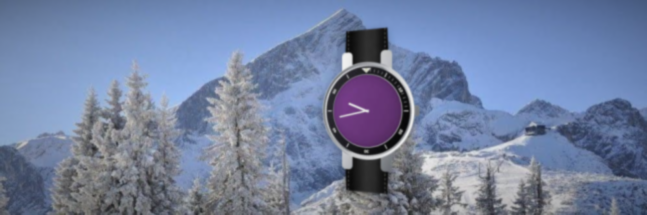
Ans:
h=9 m=43
